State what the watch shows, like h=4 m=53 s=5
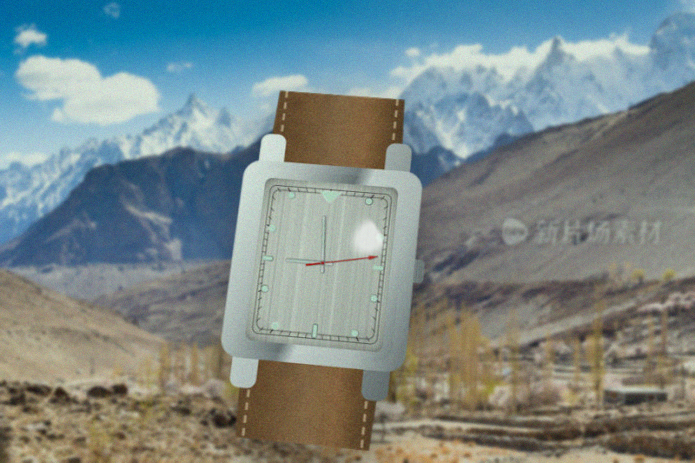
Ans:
h=8 m=59 s=13
